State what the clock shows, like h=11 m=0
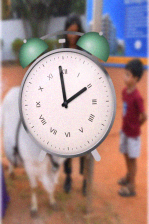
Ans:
h=1 m=59
